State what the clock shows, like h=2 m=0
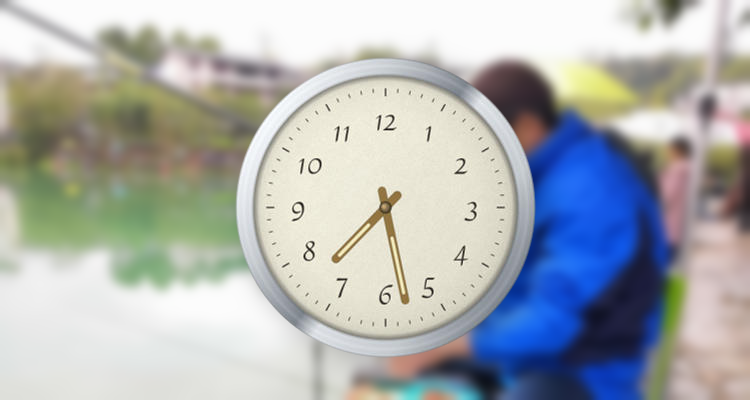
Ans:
h=7 m=28
